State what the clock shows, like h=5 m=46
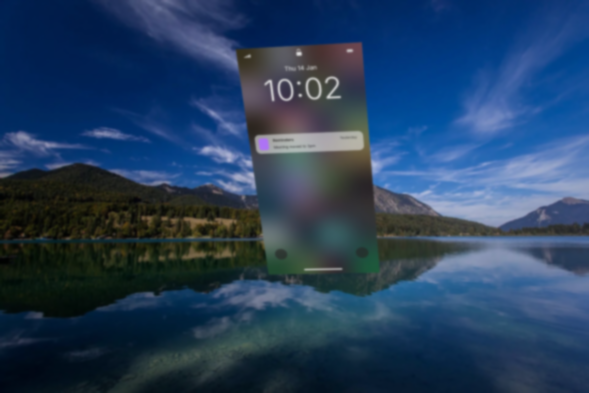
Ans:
h=10 m=2
